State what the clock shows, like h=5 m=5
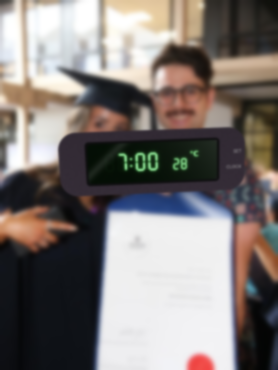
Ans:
h=7 m=0
